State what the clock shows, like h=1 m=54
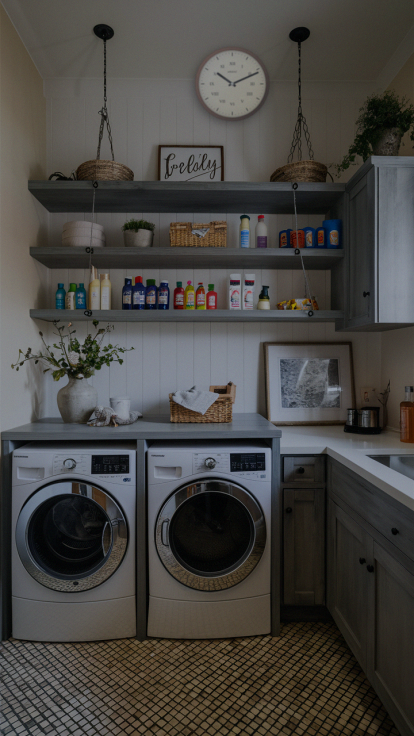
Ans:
h=10 m=11
